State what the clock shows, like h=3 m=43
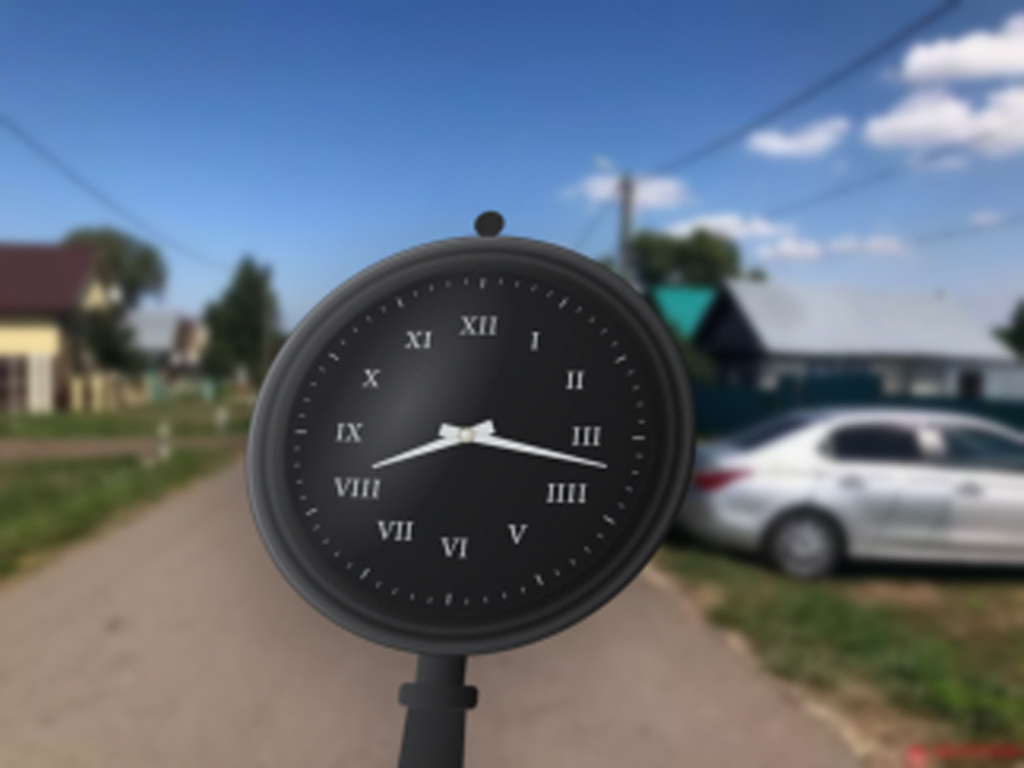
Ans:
h=8 m=17
